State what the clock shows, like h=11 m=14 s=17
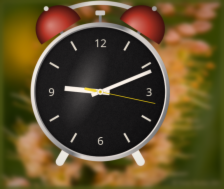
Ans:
h=9 m=11 s=17
